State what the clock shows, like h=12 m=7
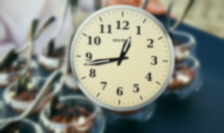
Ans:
h=12 m=43
